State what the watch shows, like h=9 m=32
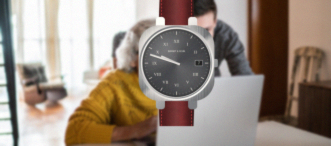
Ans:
h=9 m=48
